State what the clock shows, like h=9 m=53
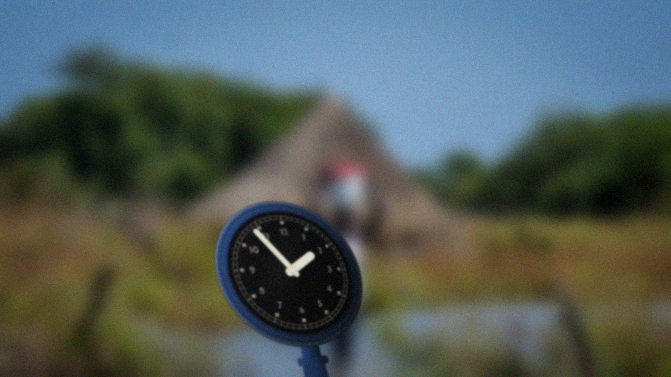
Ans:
h=1 m=54
